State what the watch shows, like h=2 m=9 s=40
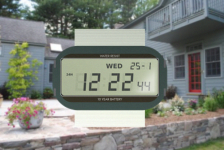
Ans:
h=12 m=22 s=44
